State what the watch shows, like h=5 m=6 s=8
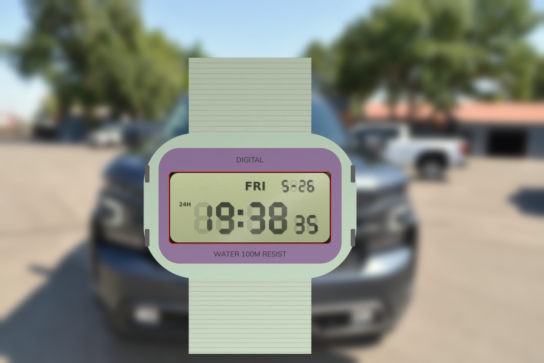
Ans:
h=19 m=38 s=35
